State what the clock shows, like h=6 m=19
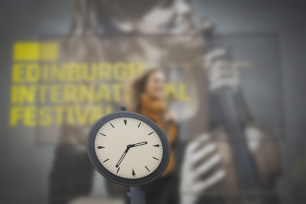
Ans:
h=2 m=36
